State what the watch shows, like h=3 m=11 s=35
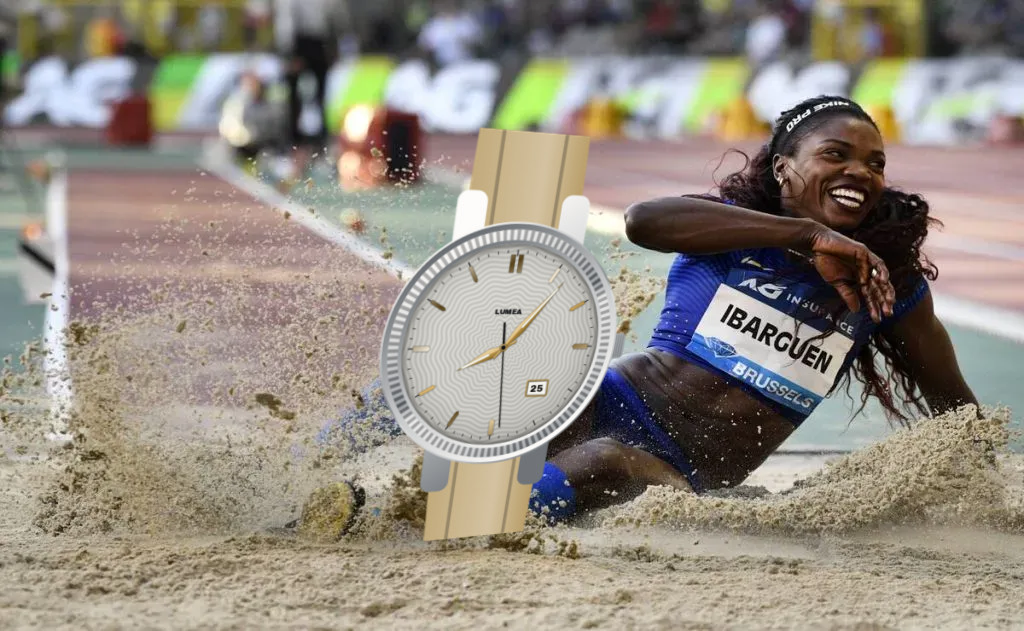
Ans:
h=8 m=6 s=29
